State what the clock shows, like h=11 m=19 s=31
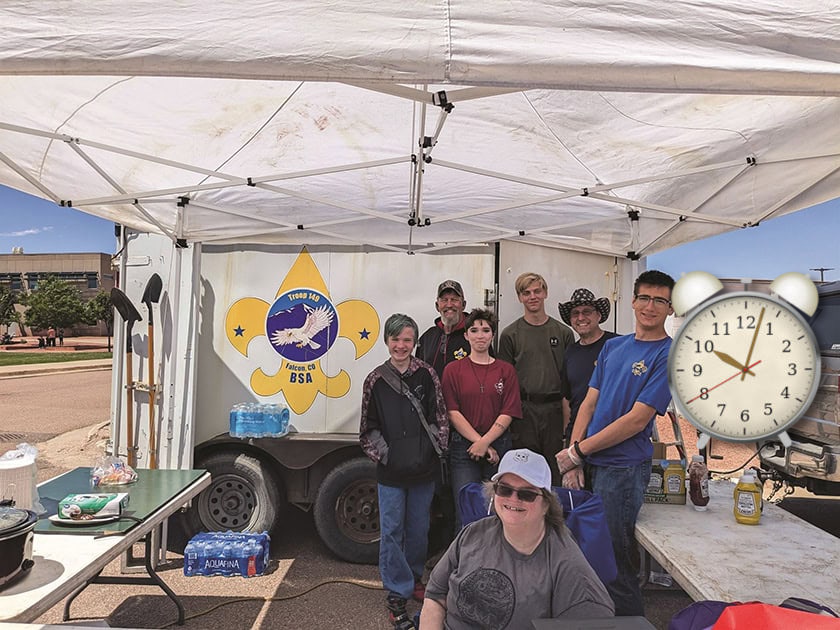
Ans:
h=10 m=2 s=40
